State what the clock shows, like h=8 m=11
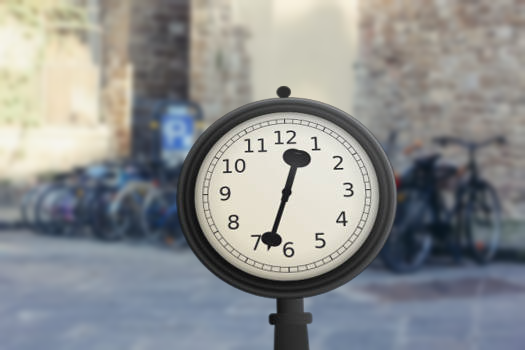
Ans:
h=12 m=33
